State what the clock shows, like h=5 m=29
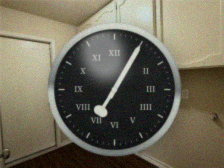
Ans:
h=7 m=5
